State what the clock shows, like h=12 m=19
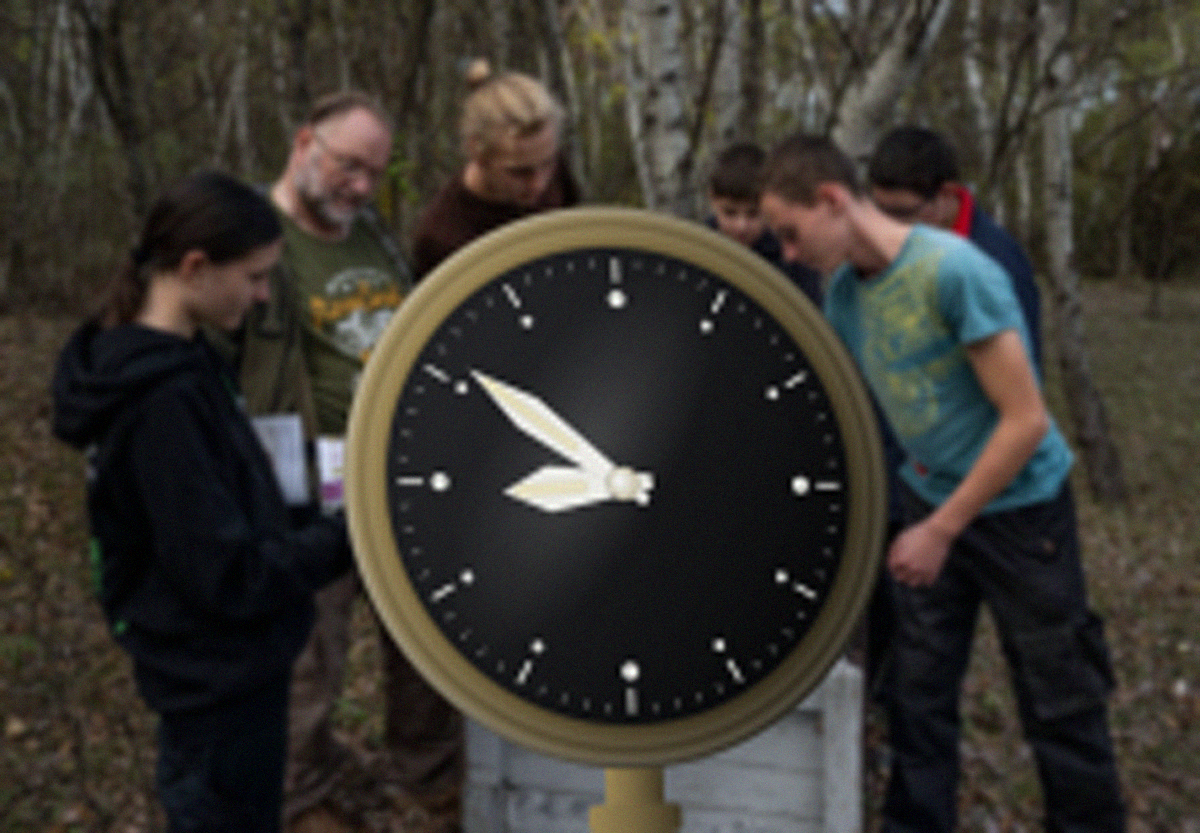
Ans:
h=8 m=51
